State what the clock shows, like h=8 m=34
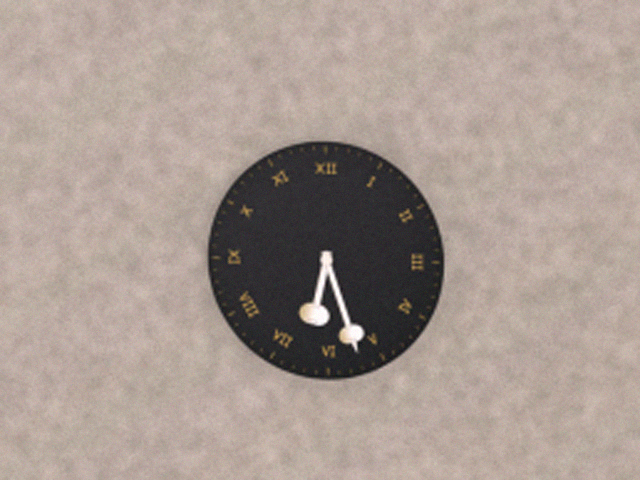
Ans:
h=6 m=27
